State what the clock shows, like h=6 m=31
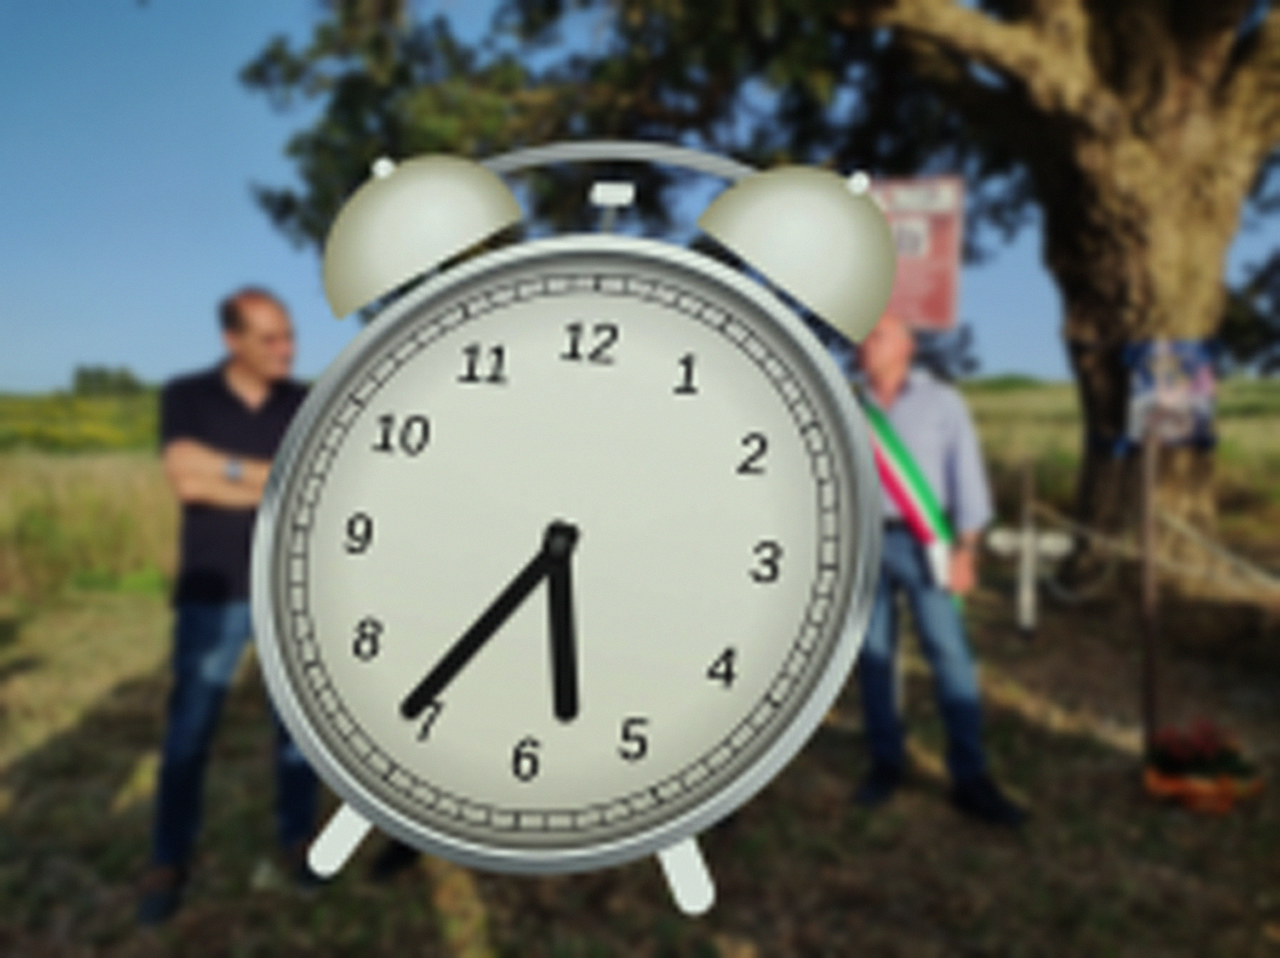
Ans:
h=5 m=36
